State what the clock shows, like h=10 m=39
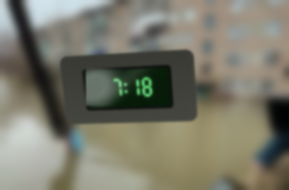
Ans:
h=7 m=18
